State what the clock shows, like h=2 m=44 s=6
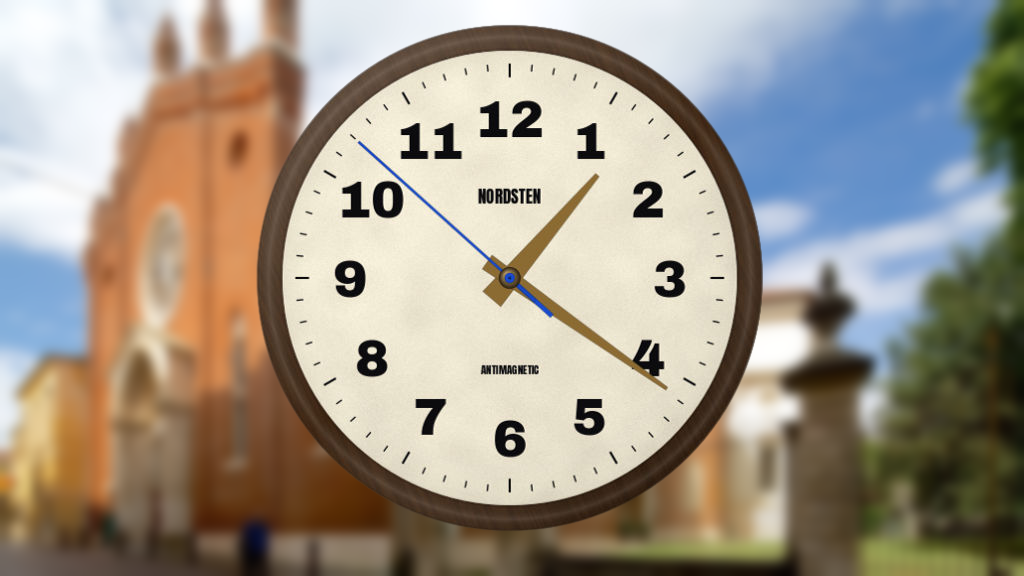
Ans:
h=1 m=20 s=52
